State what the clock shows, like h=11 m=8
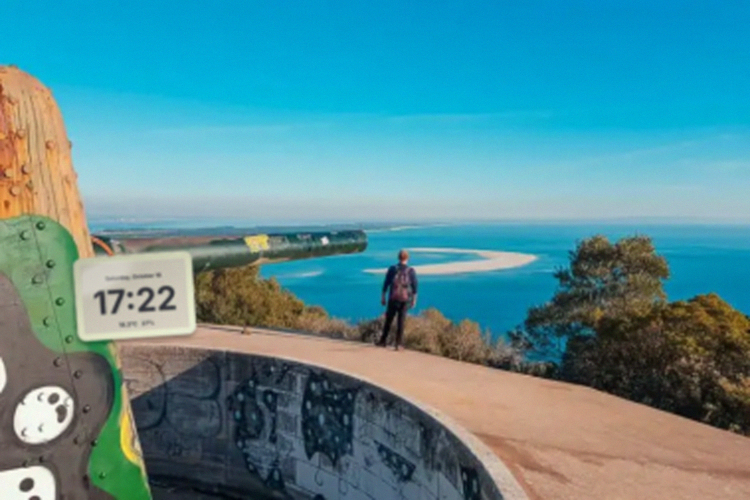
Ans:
h=17 m=22
